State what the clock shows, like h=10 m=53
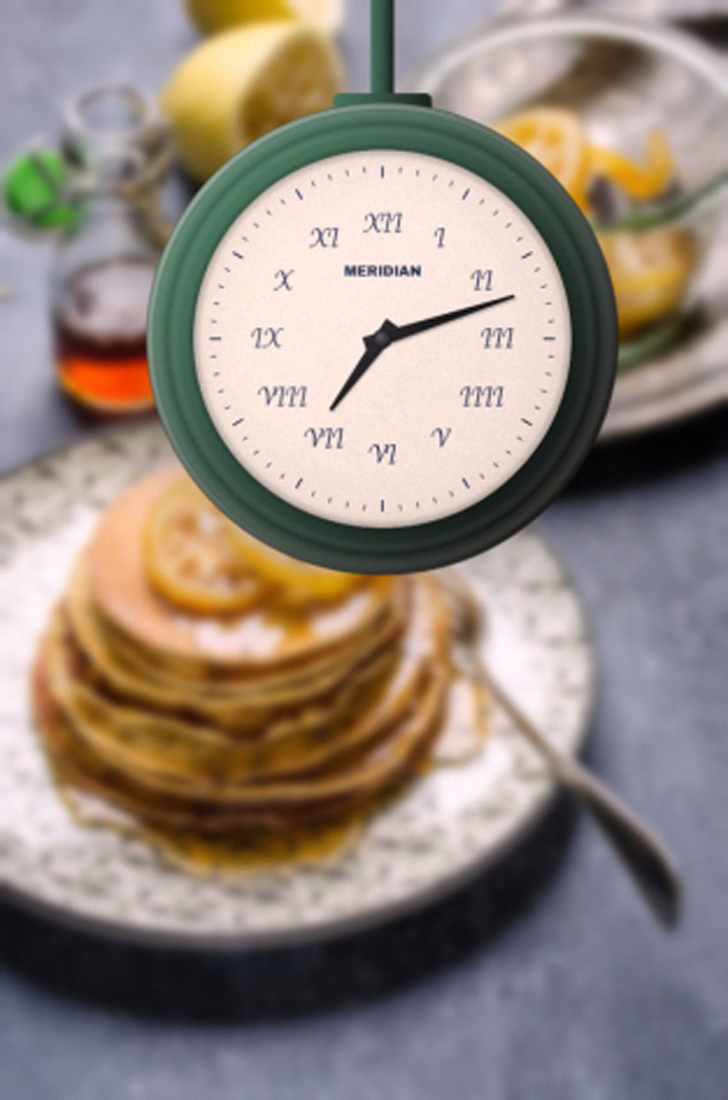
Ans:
h=7 m=12
